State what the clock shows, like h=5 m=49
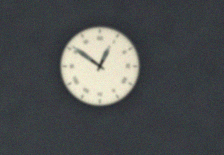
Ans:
h=12 m=51
